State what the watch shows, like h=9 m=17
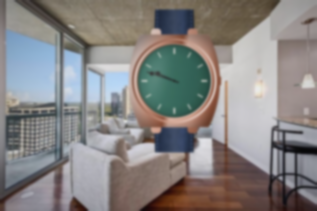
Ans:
h=9 m=48
